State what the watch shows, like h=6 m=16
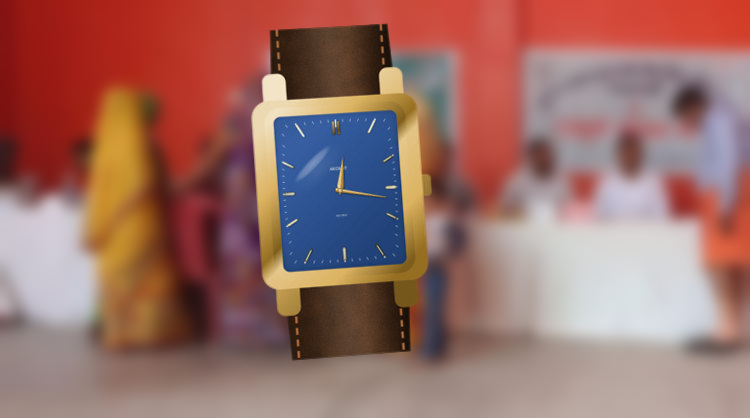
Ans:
h=12 m=17
